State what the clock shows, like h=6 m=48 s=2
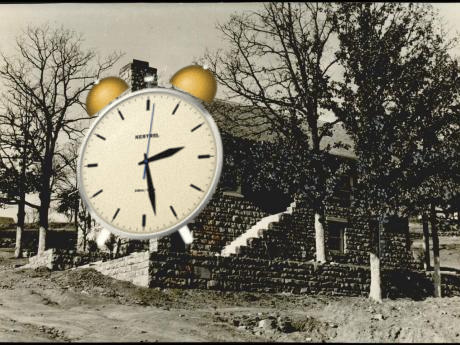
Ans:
h=2 m=28 s=1
